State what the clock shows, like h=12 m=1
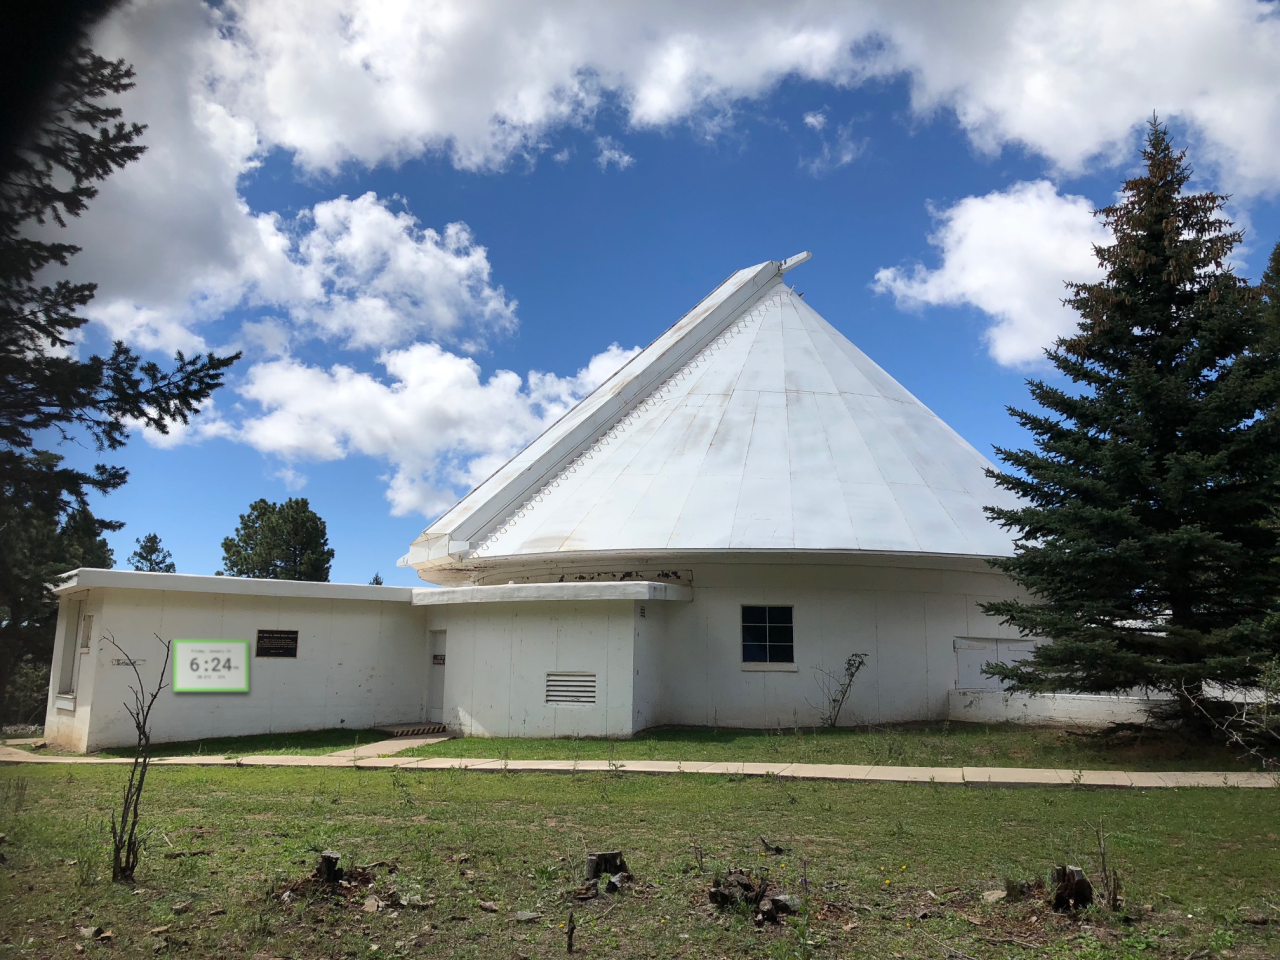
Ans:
h=6 m=24
